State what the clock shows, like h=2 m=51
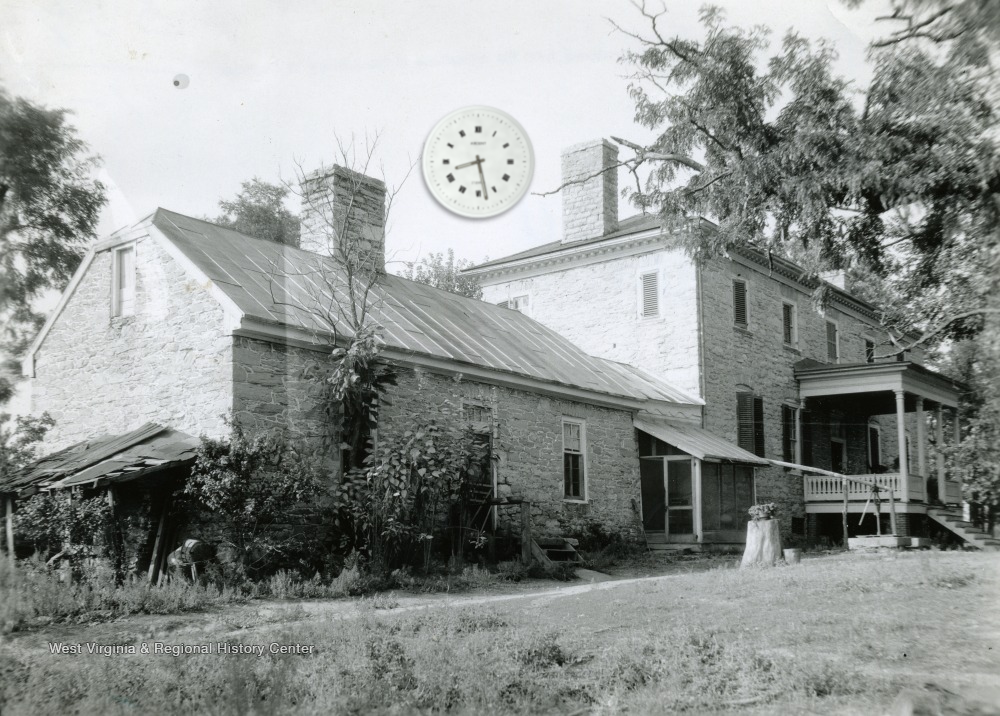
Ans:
h=8 m=28
